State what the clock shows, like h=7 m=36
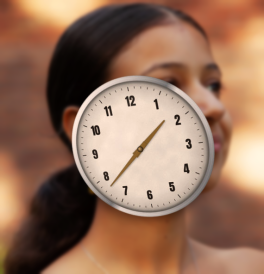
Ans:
h=1 m=38
